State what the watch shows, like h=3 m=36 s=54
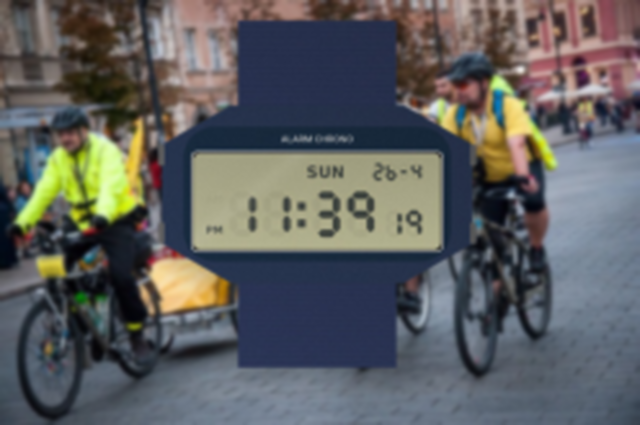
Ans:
h=11 m=39 s=19
